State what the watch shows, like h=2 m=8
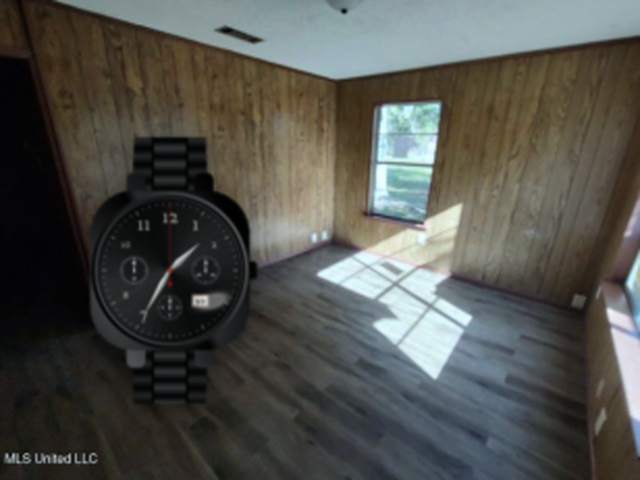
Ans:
h=1 m=35
